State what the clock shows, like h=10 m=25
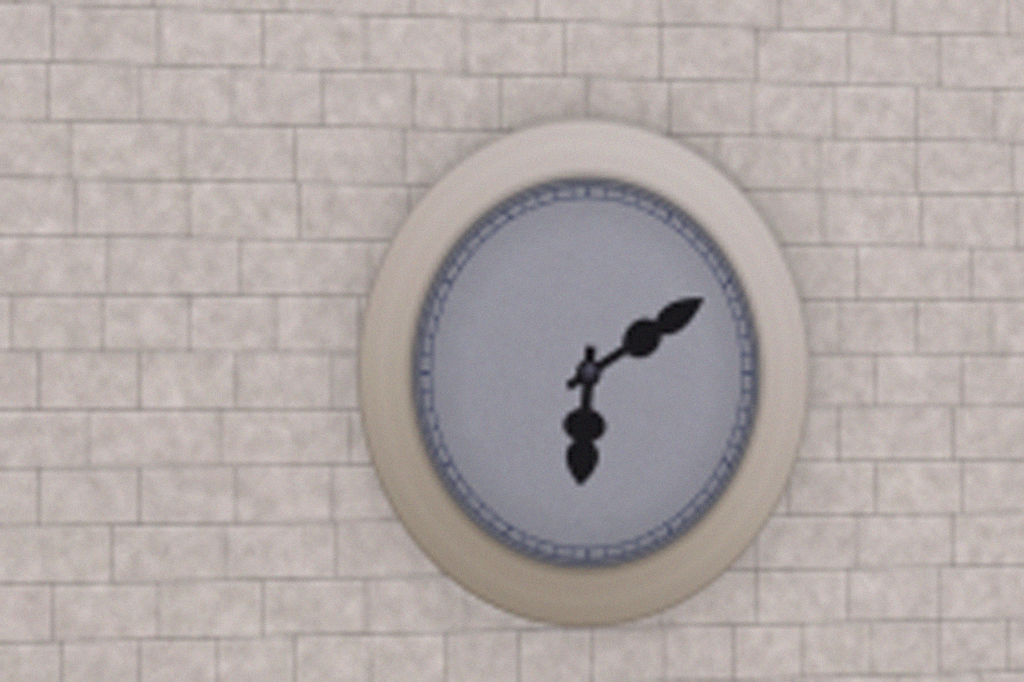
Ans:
h=6 m=10
